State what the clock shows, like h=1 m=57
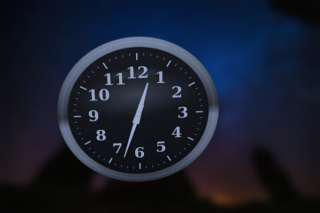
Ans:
h=12 m=33
